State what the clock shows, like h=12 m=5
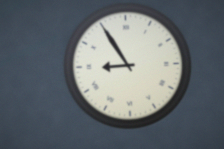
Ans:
h=8 m=55
